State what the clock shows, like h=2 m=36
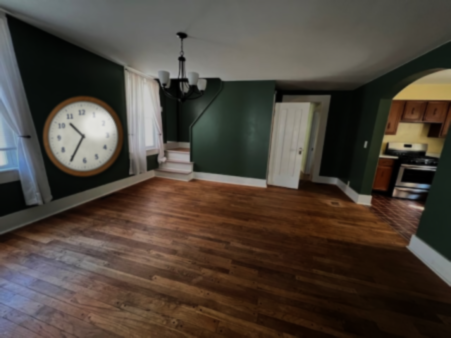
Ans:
h=10 m=35
